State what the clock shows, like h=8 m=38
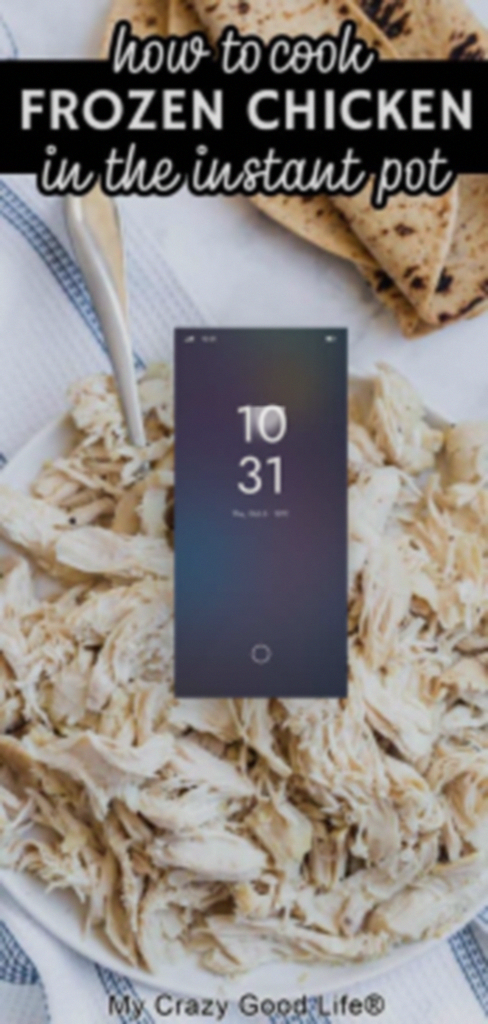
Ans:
h=10 m=31
